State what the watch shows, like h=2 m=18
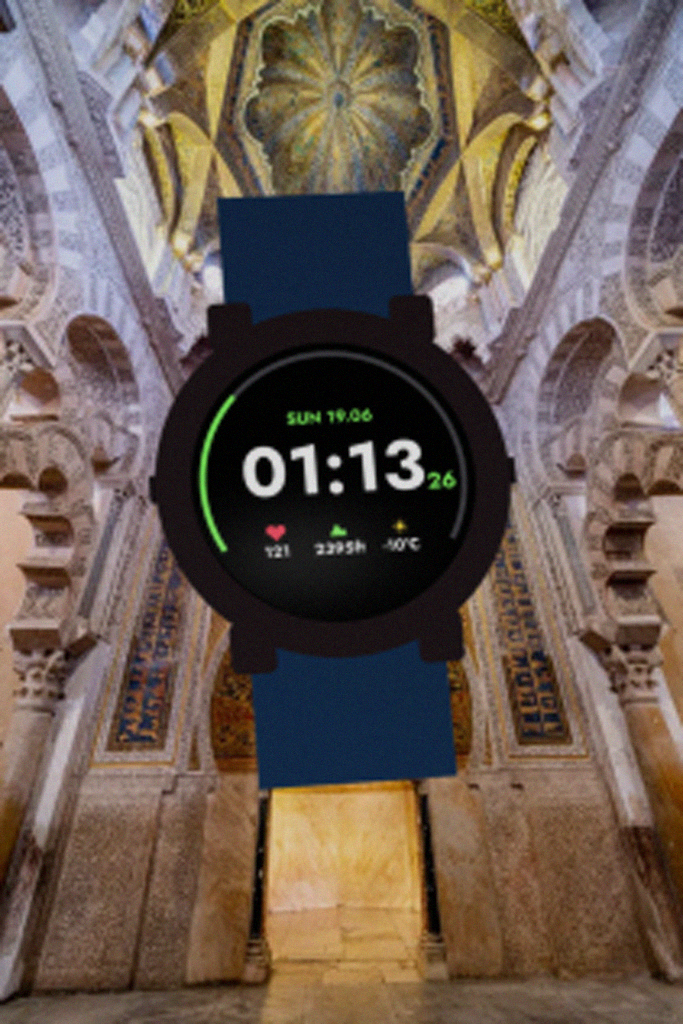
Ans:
h=1 m=13
